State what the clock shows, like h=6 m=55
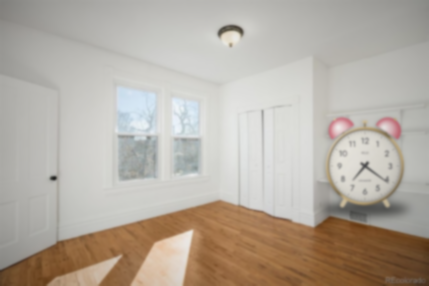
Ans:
h=7 m=21
